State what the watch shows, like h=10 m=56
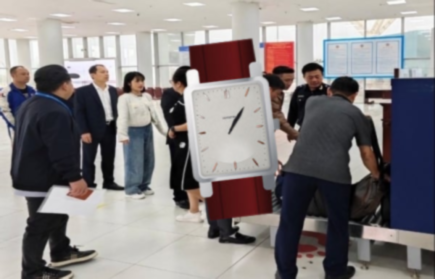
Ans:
h=1 m=6
